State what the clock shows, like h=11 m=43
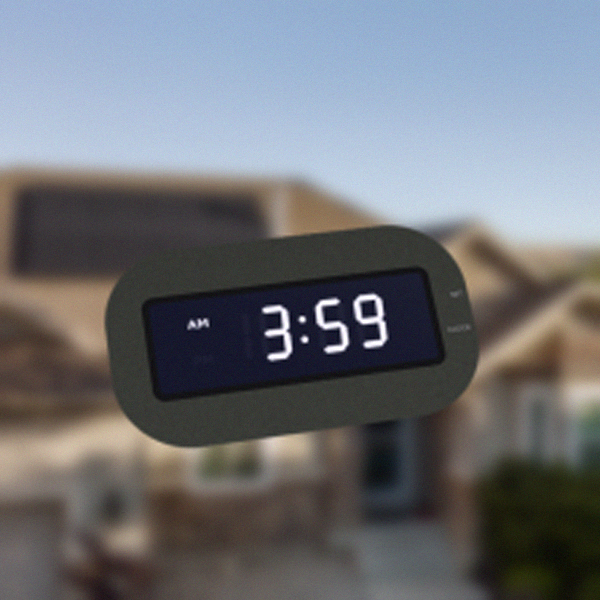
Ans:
h=3 m=59
